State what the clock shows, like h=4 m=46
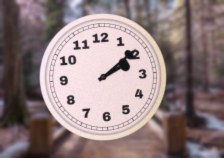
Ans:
h=2 m=9
